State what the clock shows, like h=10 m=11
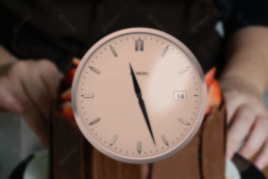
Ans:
h=11 m=27
